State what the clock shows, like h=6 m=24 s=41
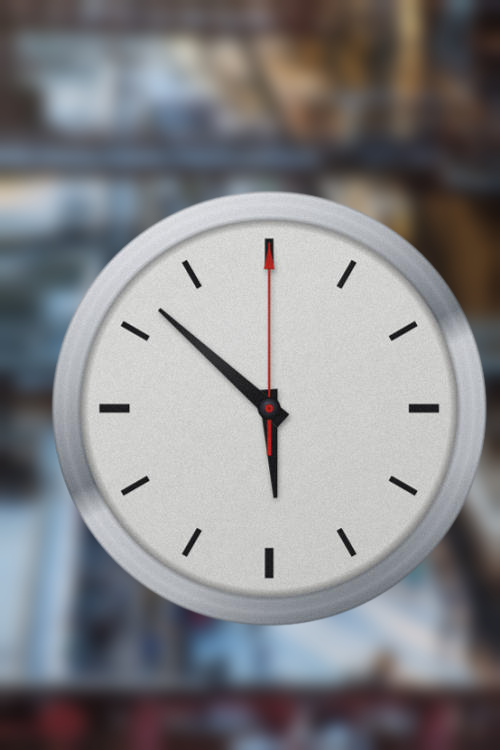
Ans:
h=5 m=52 s=0
